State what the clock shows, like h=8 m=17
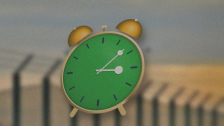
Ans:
h=3 m=8
